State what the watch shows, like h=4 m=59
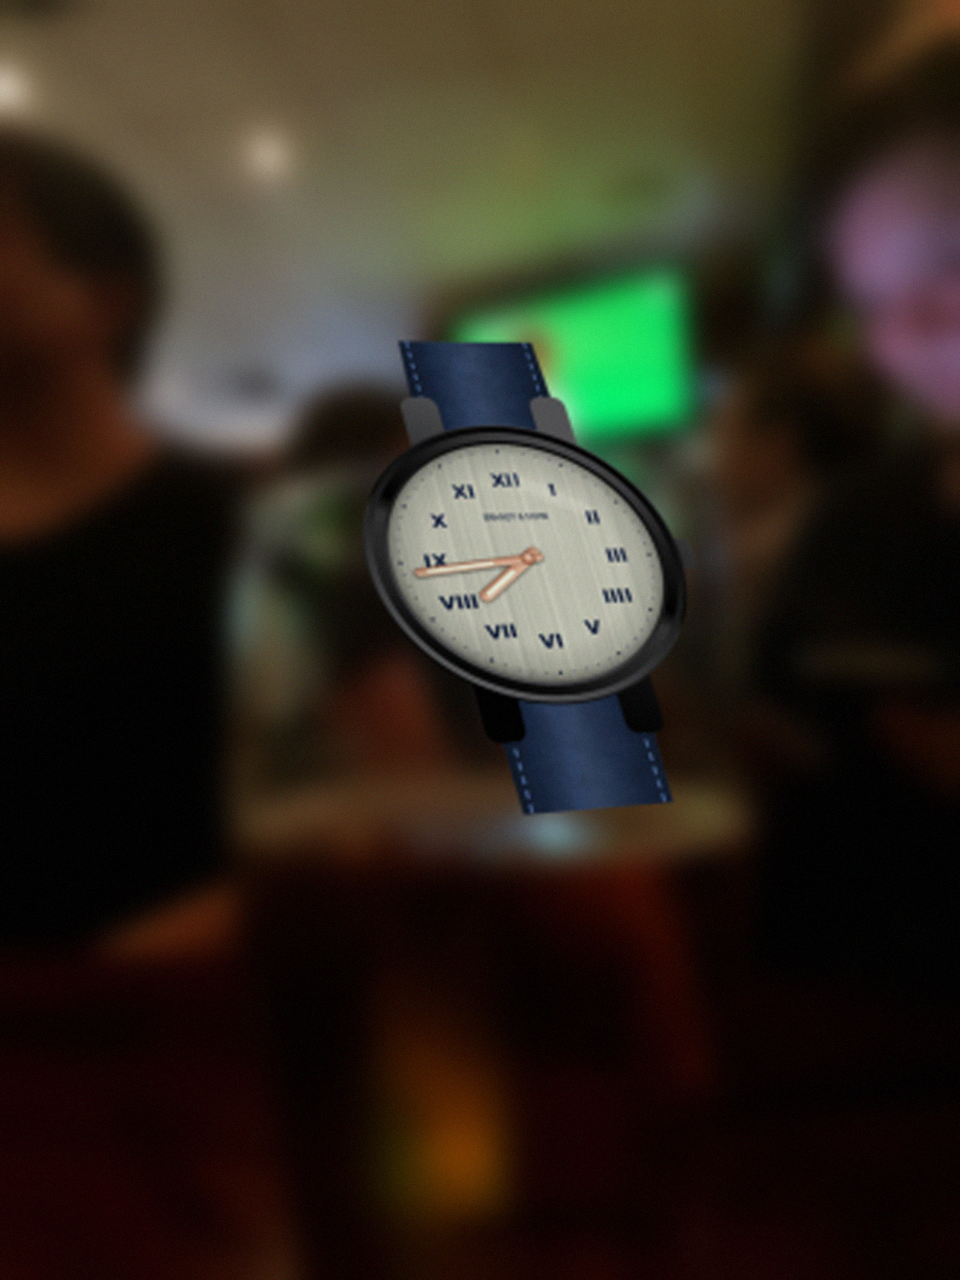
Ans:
h=7 m=44
